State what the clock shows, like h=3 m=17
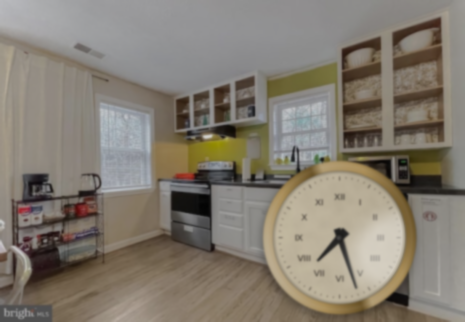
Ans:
h=7 m=27
